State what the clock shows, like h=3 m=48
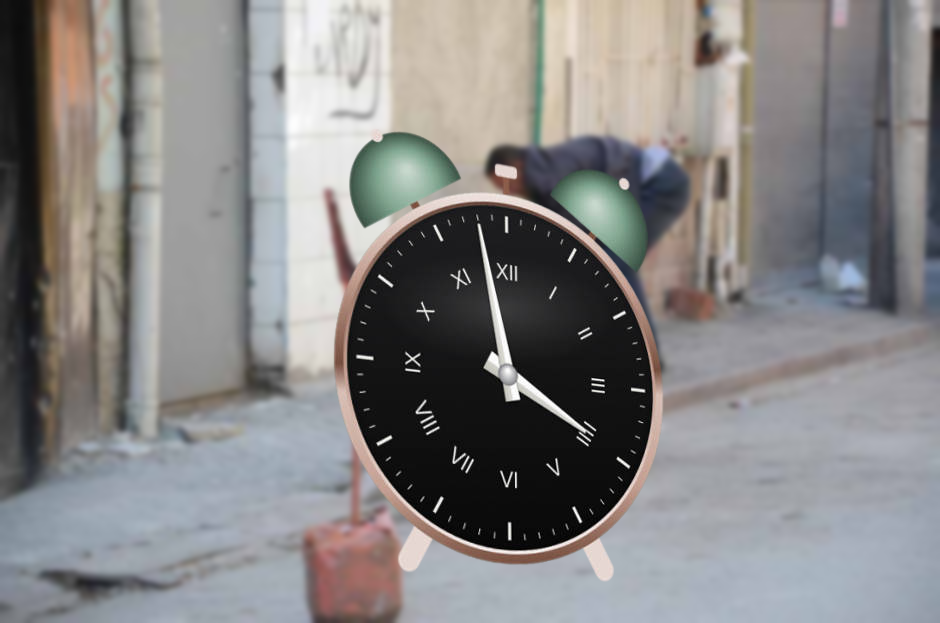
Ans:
h=3 m=58
